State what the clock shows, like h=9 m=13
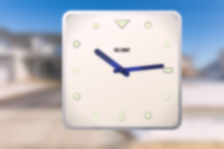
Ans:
h=10 m=14
